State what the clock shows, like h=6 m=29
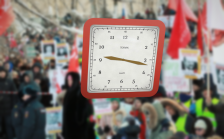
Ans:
h=9 m=17
